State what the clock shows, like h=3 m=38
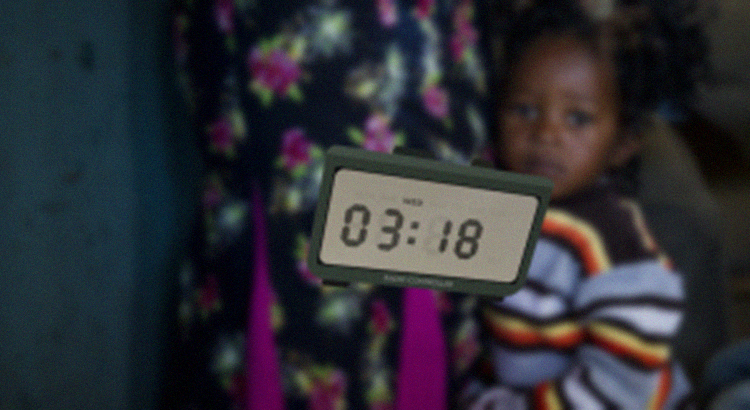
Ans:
h=3 m=18
